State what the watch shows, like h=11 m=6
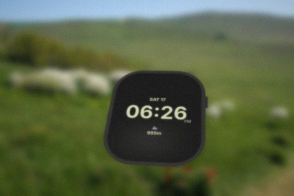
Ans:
h=6 m=26
